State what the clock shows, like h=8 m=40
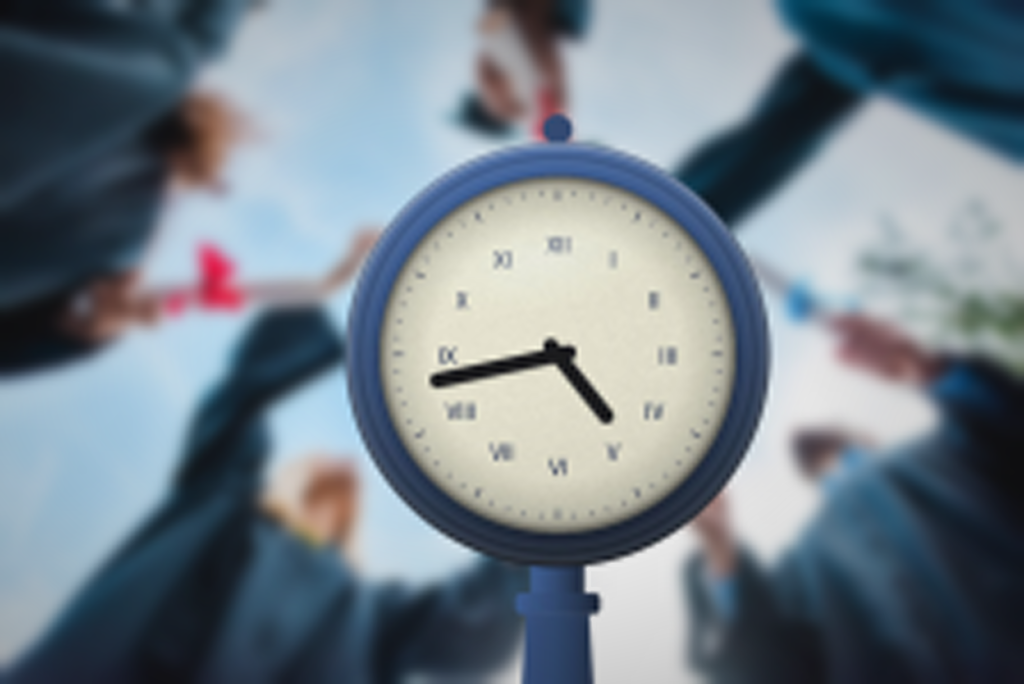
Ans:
h=4 m=43
